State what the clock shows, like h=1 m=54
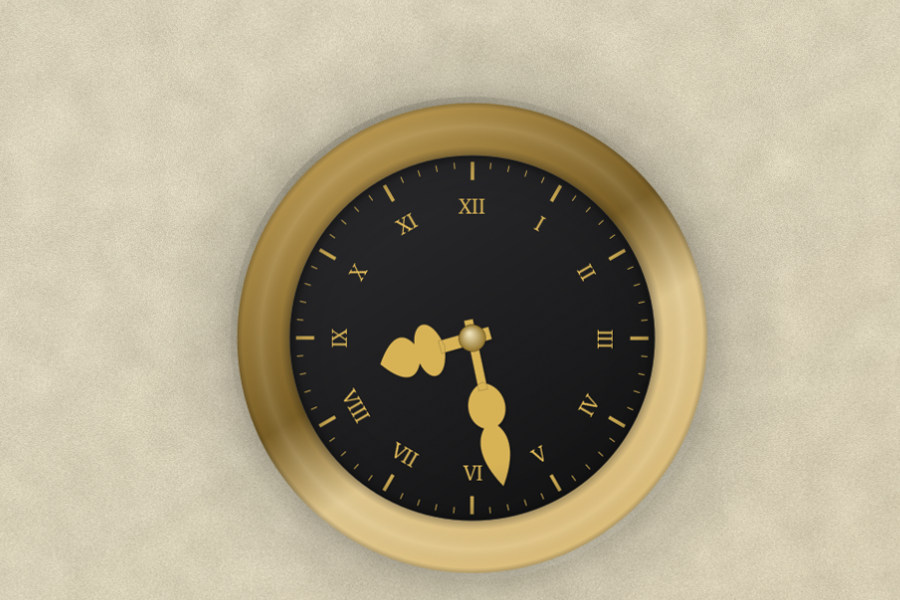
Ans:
h=8 m=28
